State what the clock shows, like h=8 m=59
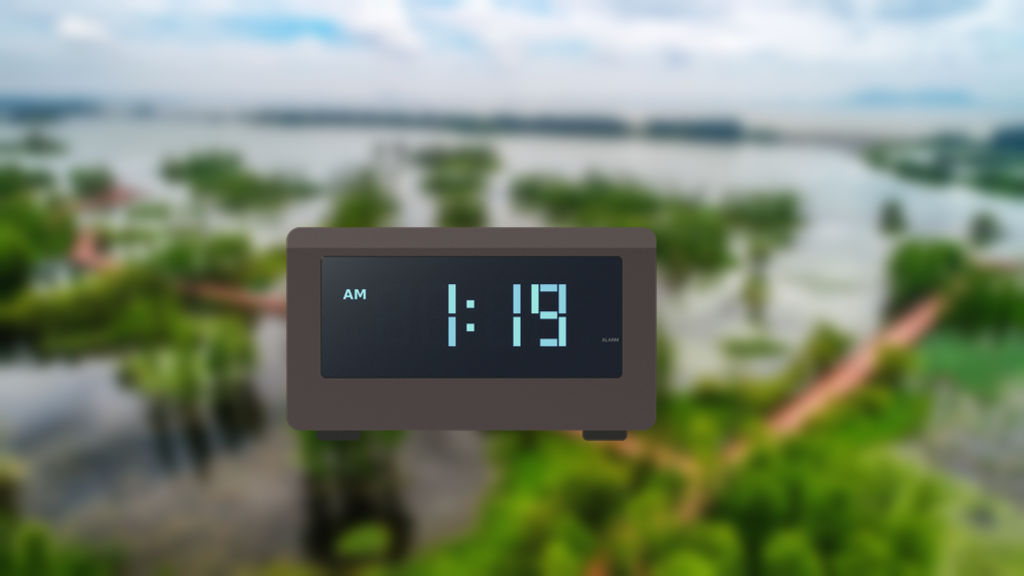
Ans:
h=1 m=19
